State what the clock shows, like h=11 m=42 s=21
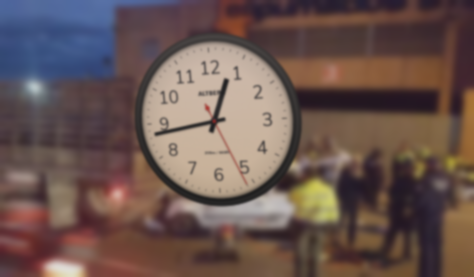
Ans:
h=12 m=43 s=26
